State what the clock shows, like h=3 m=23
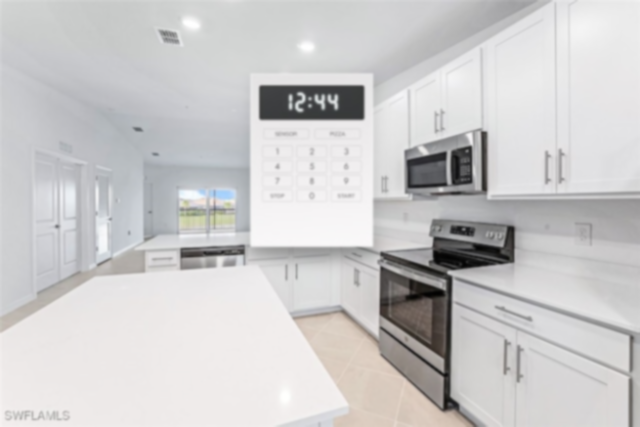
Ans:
h=12 m=44
